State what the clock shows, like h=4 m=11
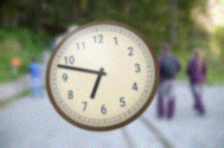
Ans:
h=6 m=48
